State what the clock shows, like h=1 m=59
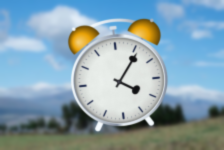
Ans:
h=4 m=6
